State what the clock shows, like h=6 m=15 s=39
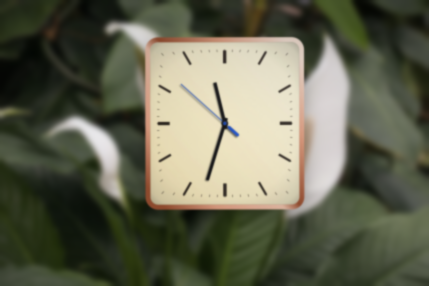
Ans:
h=11 m=32 s=52
